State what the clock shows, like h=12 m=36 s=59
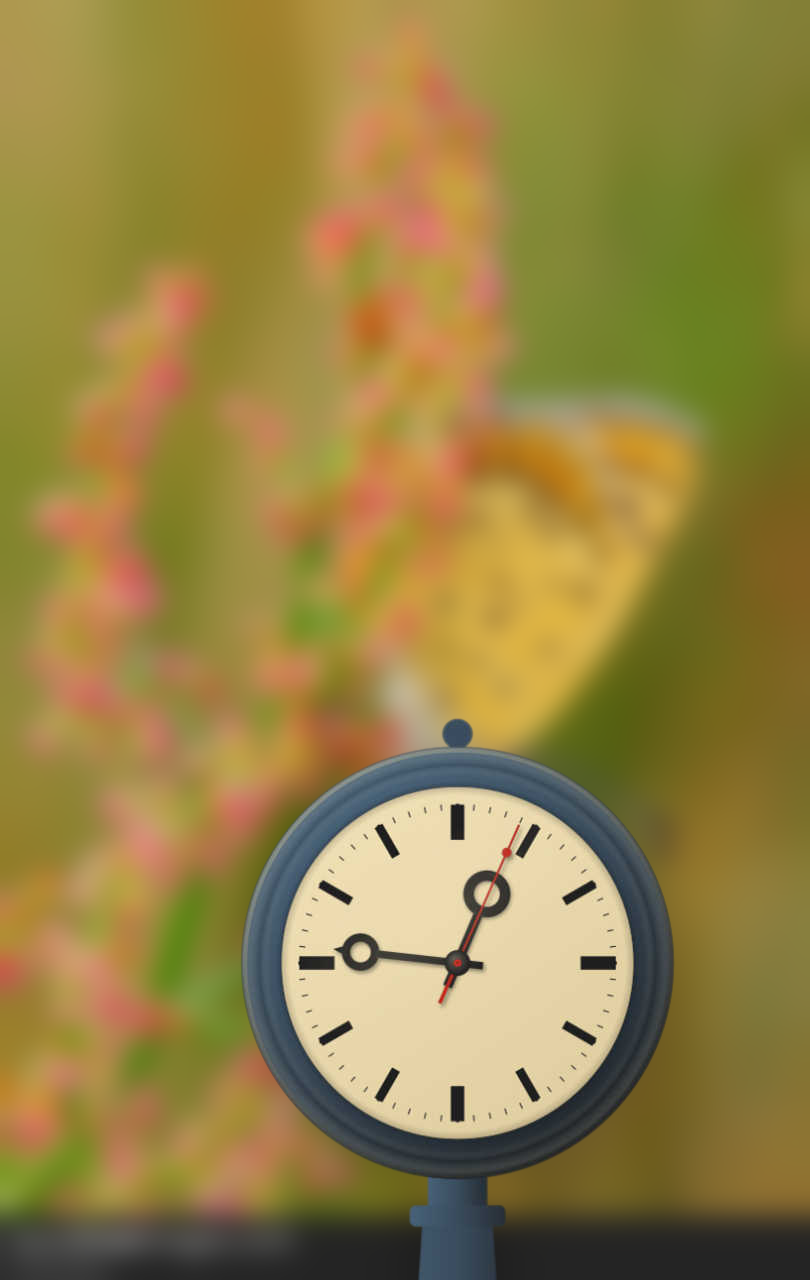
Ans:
h=12 m=46 s=4
